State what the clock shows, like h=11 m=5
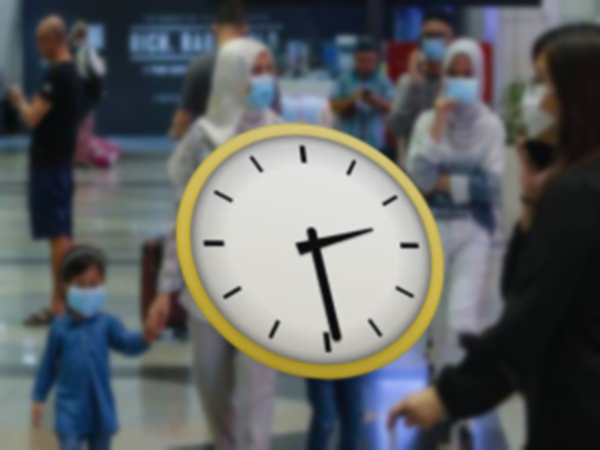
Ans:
h=2 m=29
